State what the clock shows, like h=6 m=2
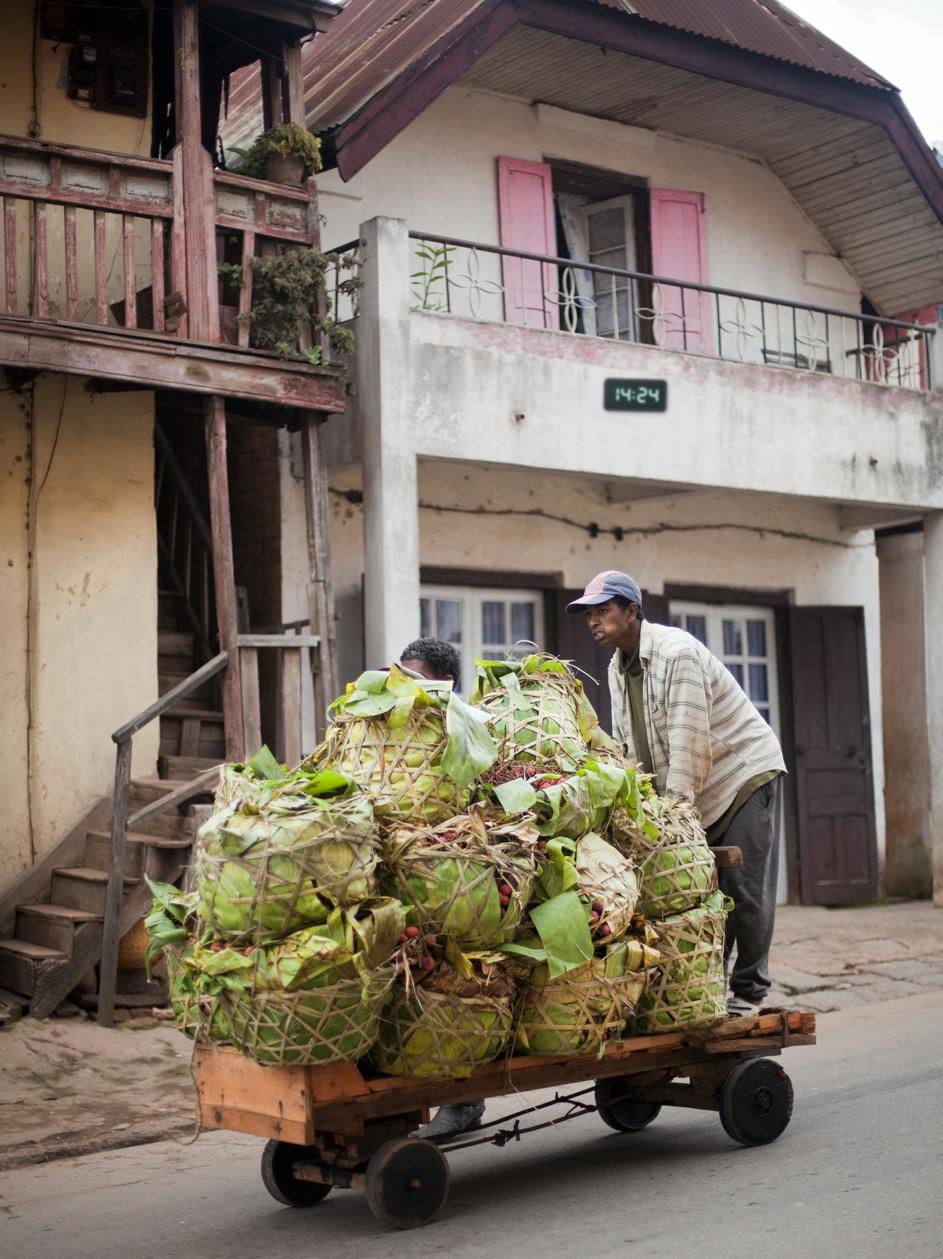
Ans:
h=14 m=24
